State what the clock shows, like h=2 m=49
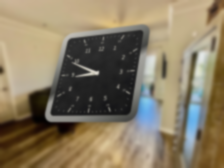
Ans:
h=8 m=49
